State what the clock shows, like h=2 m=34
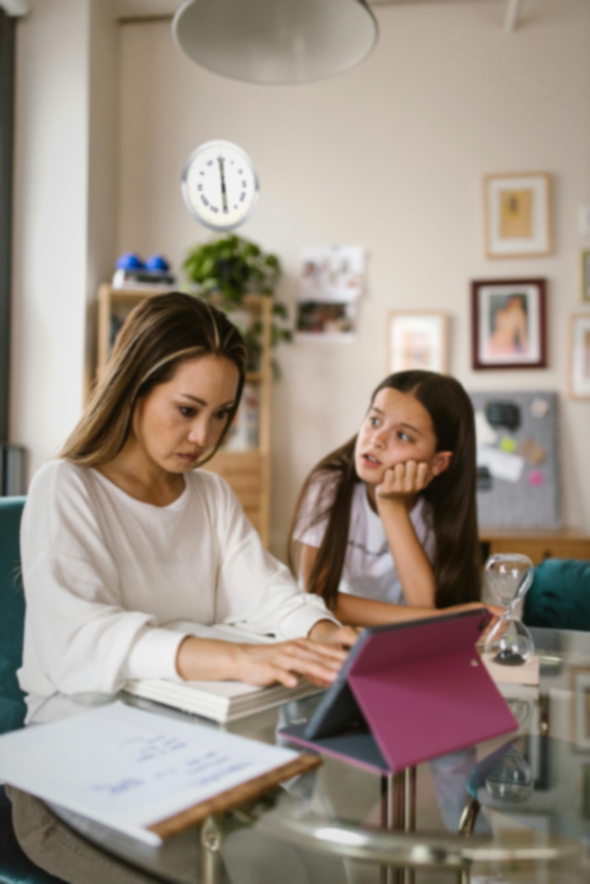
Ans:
h=6 m=0
